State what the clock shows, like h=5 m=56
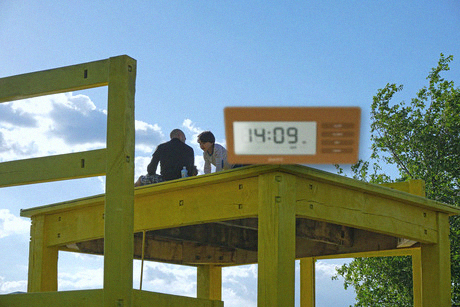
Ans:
h=14 m=9
